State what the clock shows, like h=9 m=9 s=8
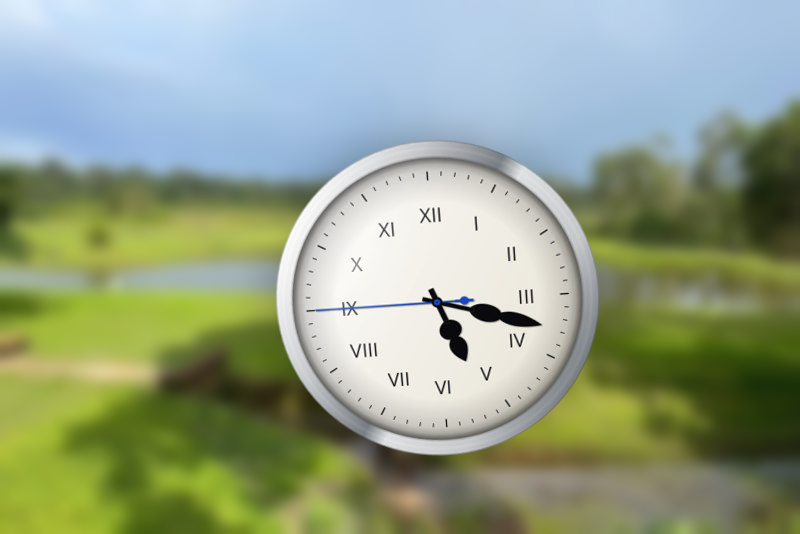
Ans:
h=5 m=17 s=45
